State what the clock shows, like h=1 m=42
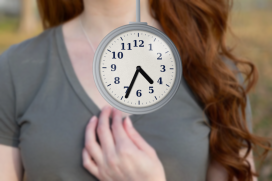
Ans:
h=4 m=34
